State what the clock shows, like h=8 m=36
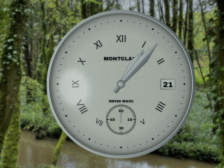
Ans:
h=1 m=7
